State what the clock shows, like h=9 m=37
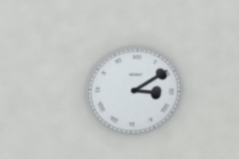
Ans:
h=3 m=9
